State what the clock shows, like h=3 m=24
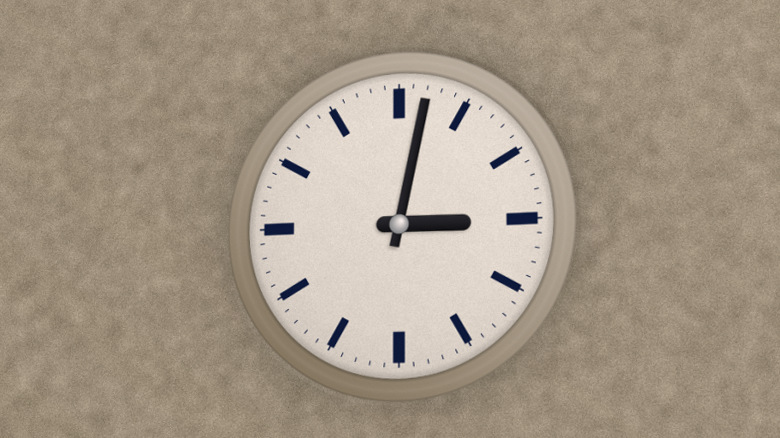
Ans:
h=3 m=2
